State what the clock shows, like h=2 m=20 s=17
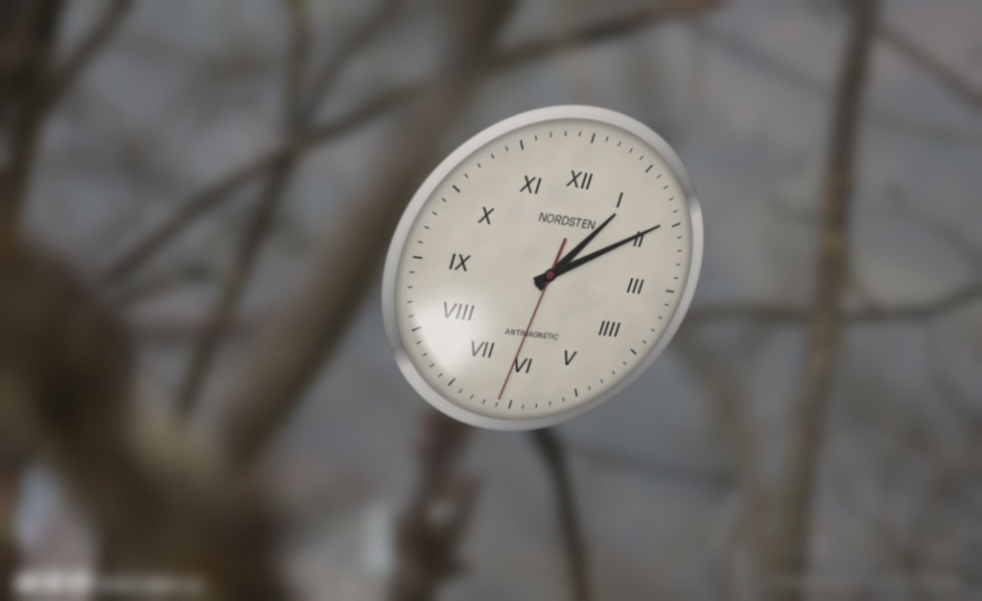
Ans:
h=1 m=9 s=31
